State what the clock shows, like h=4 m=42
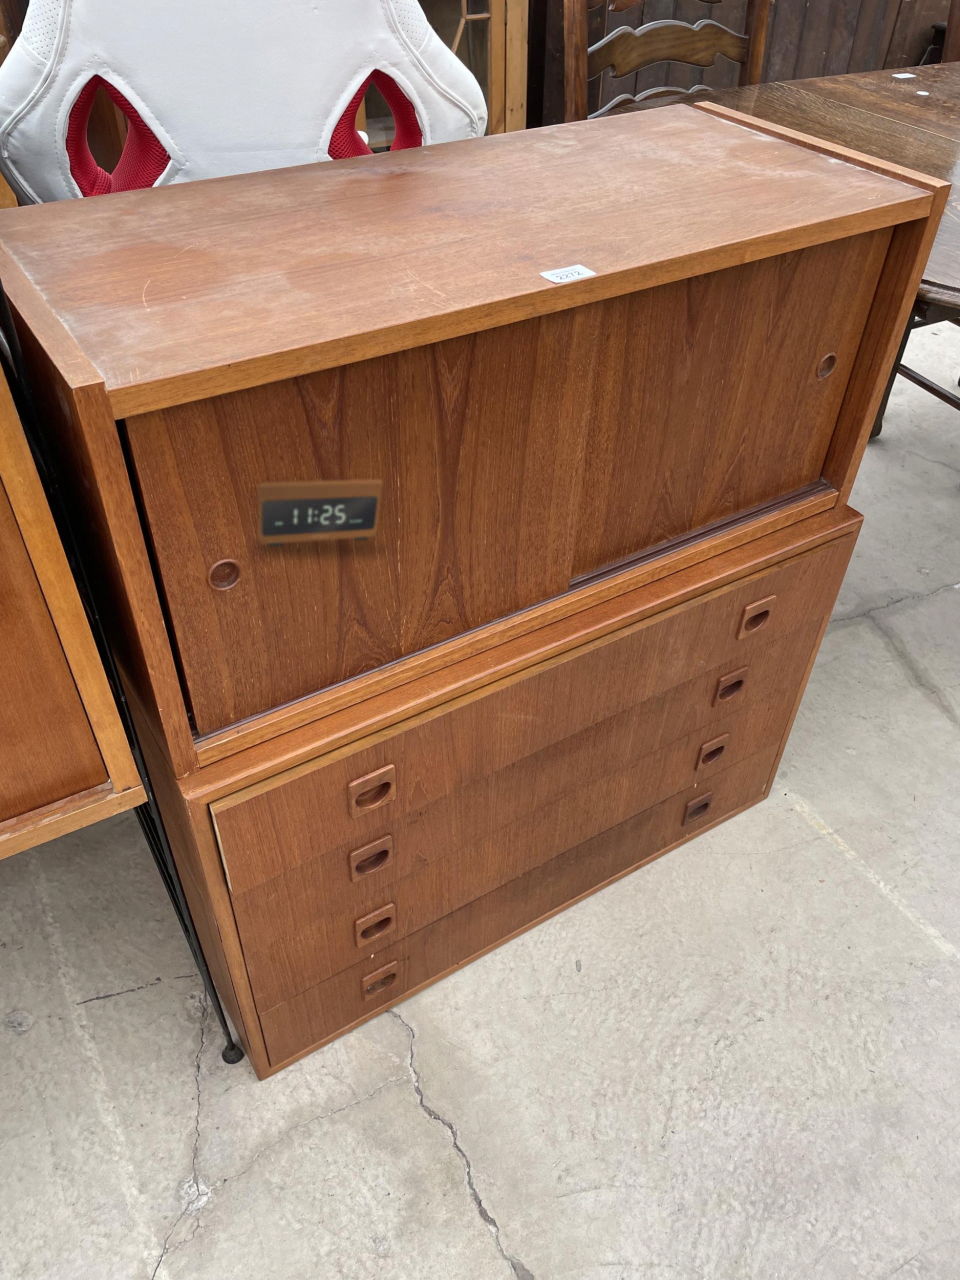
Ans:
h=11 m=25
